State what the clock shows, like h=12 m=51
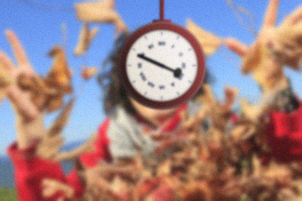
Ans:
h=3 m=49
